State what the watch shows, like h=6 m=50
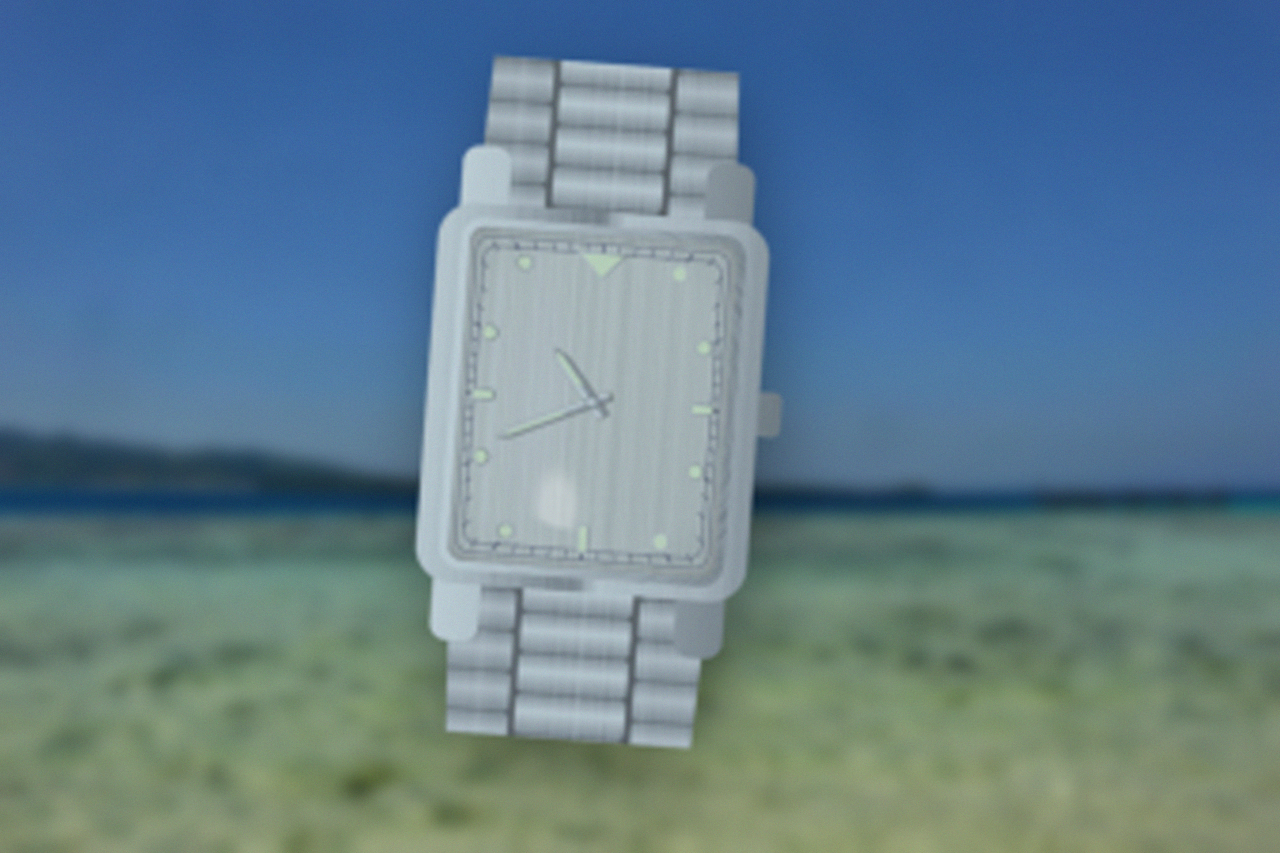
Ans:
h=10 m=41
